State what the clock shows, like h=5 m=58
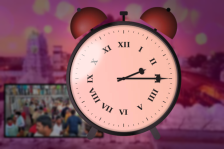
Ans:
h=2 m=15
